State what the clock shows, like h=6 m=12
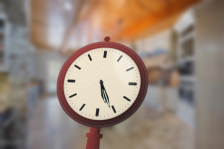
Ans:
h=5 m=26
